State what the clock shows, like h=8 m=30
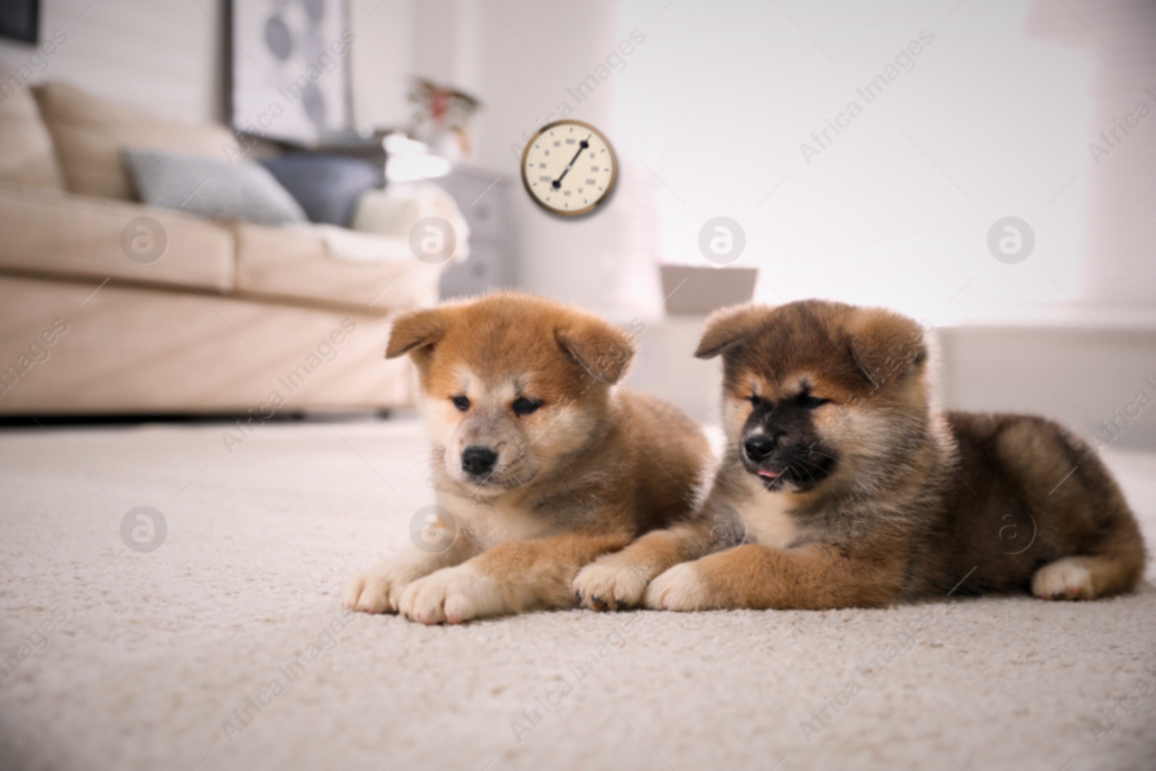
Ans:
h=7 m=5
